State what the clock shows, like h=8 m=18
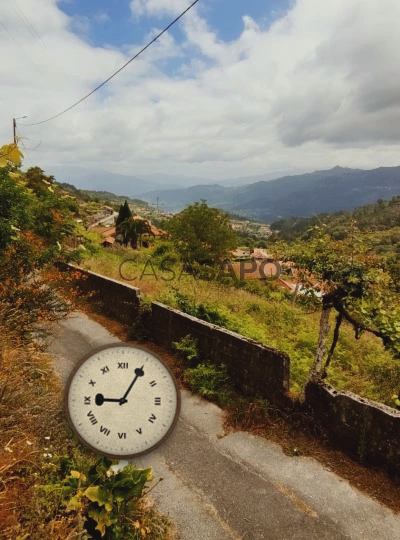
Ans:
h=9 m=5
